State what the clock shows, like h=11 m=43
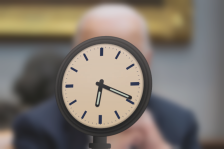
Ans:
h=6 m=19
